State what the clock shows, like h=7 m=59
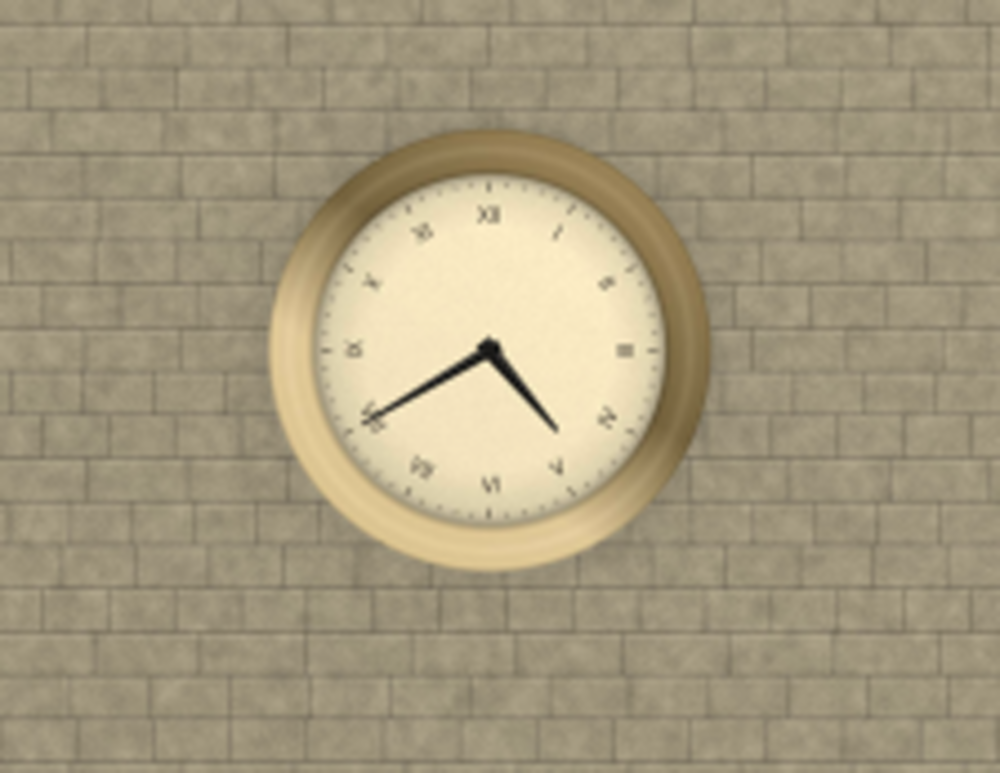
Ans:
h=4 m=40
